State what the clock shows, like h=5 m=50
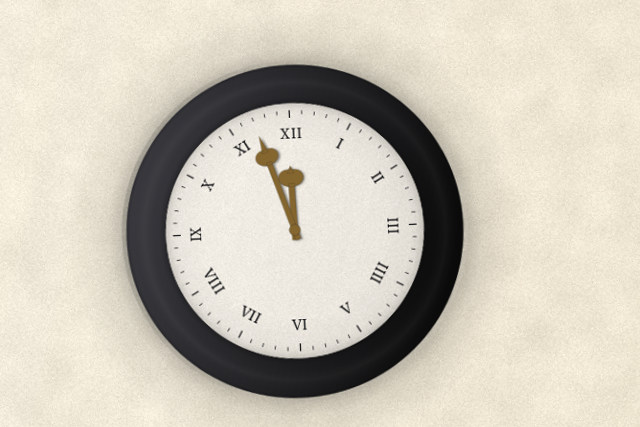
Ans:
h=11 m=57
